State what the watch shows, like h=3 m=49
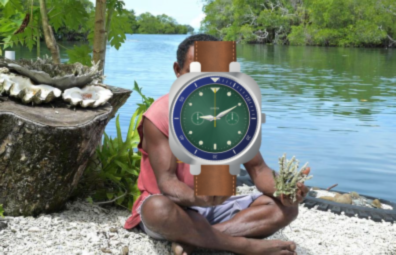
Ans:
h=9 m=10
